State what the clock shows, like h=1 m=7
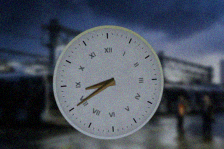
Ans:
h=8 m=40
